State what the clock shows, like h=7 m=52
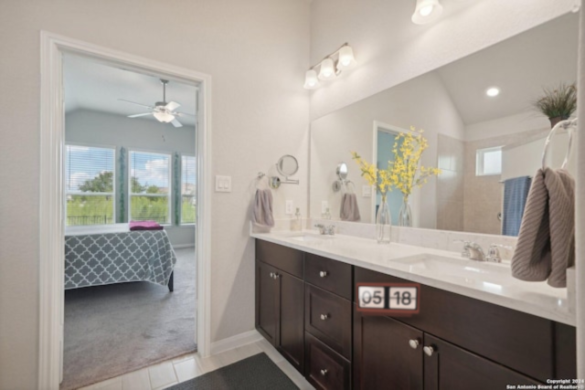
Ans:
h=5 m=18
